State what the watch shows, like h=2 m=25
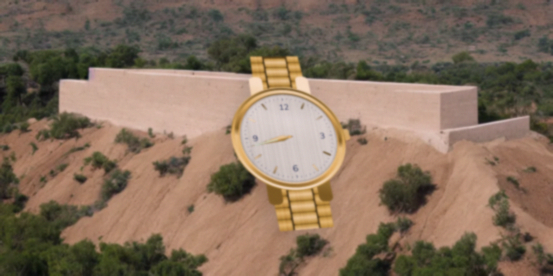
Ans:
h=8 m=43
